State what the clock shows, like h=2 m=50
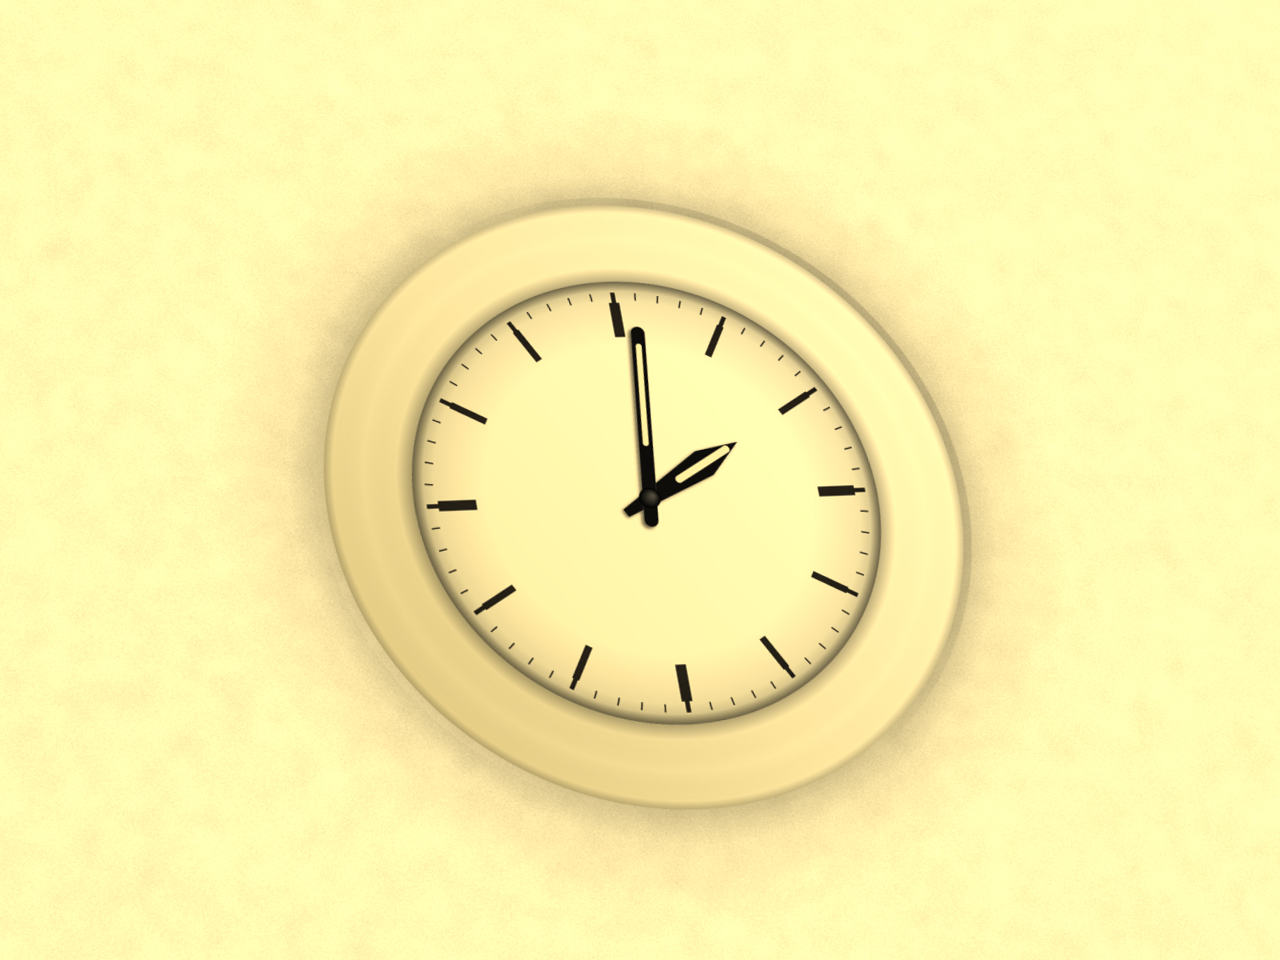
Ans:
h=2 m=1
